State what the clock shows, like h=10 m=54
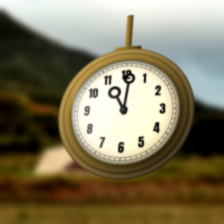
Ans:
h=11 m=1
